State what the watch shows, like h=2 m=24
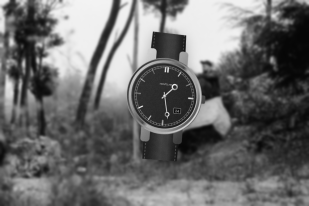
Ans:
h=1 m=28
